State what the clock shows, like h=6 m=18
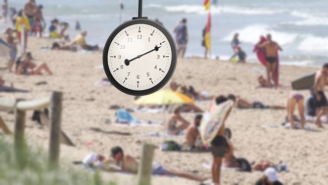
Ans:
h=8 m=11
